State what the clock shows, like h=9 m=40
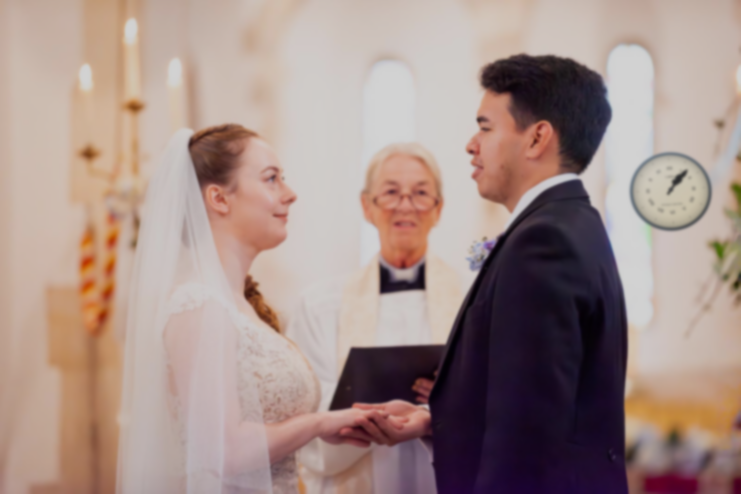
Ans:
h=1 m=7
